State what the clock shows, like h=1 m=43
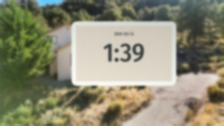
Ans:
h=1 m=39
